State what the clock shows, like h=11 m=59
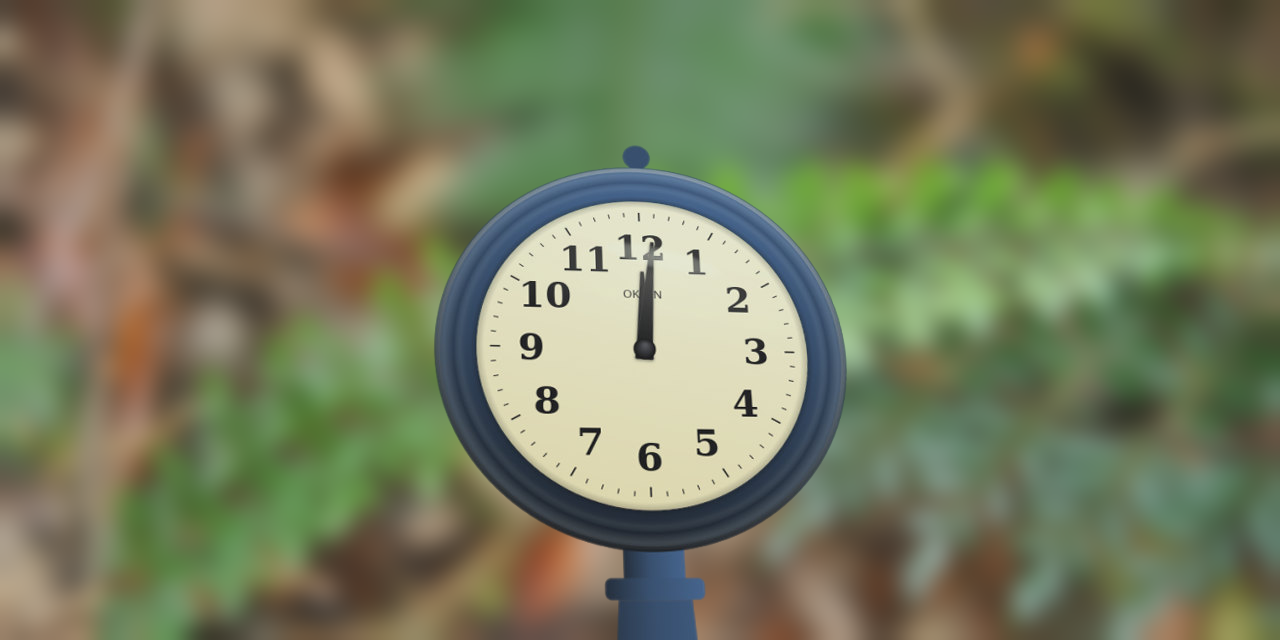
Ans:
h=12 m=1
